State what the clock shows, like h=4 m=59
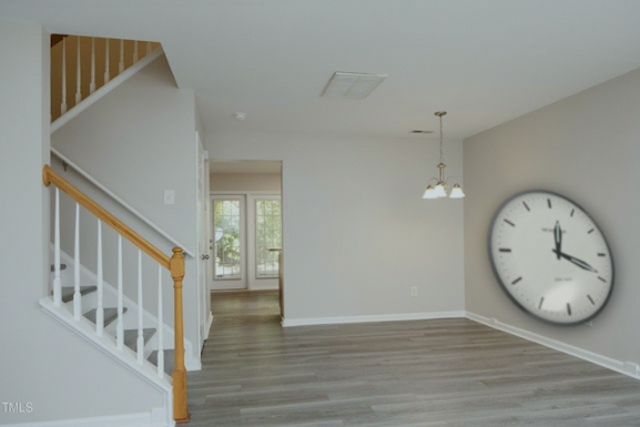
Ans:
h=12 m=19
